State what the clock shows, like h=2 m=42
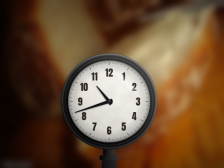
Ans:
h=10 m=42
